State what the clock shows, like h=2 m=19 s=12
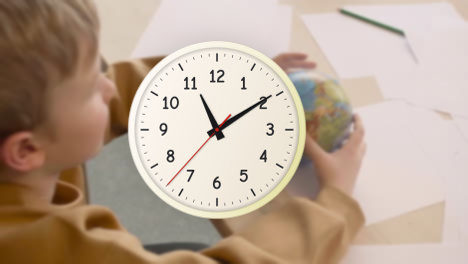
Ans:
h=11 m=9 s=37
